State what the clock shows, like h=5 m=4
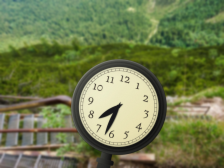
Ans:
h=7 m=32
